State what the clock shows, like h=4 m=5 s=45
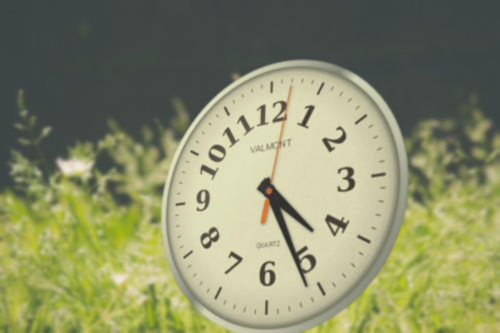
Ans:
h=4 m=26 s=2
